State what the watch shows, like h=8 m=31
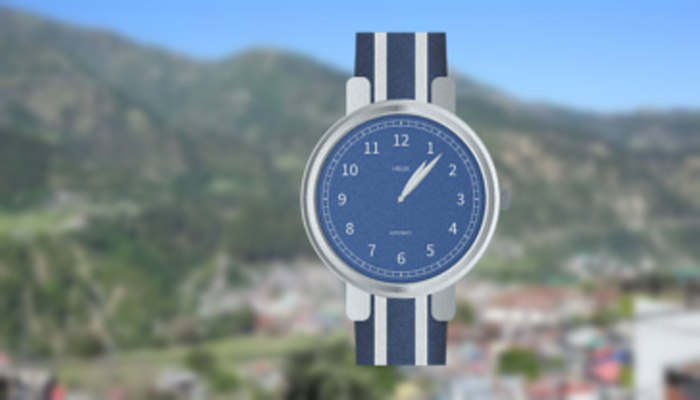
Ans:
h=1 m=7
